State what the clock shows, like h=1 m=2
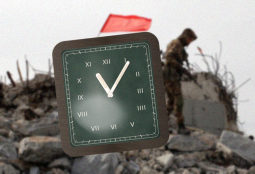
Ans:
h=11 m=6
